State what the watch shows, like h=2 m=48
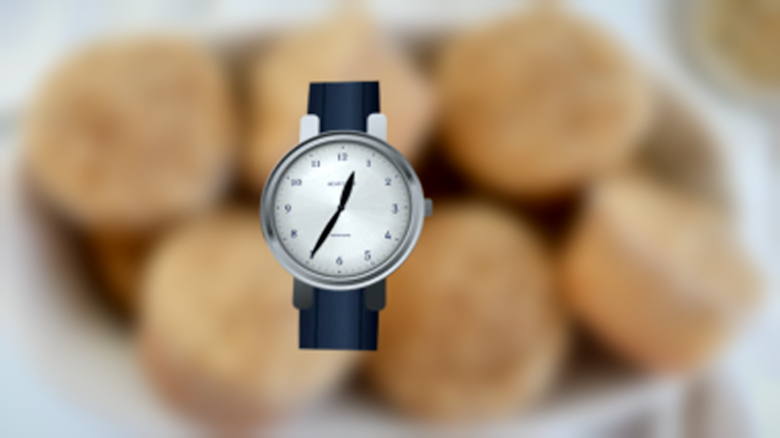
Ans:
h=12 m=35
